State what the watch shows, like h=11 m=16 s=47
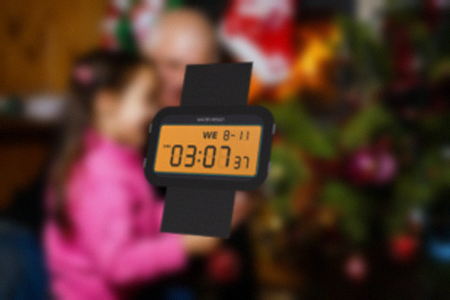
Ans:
h=3 m=7 s=37
